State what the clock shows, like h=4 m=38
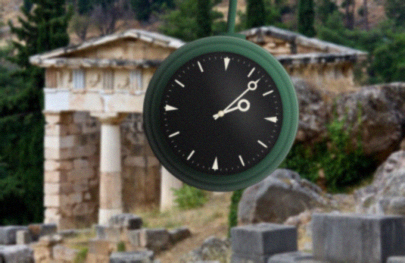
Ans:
h=2 m=7
